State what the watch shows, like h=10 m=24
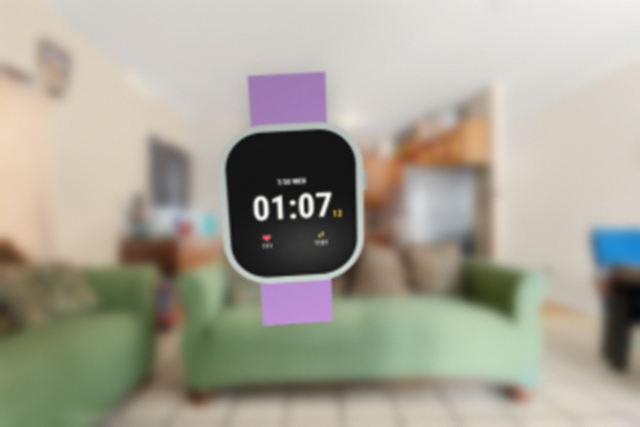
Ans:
h=1 m=7
